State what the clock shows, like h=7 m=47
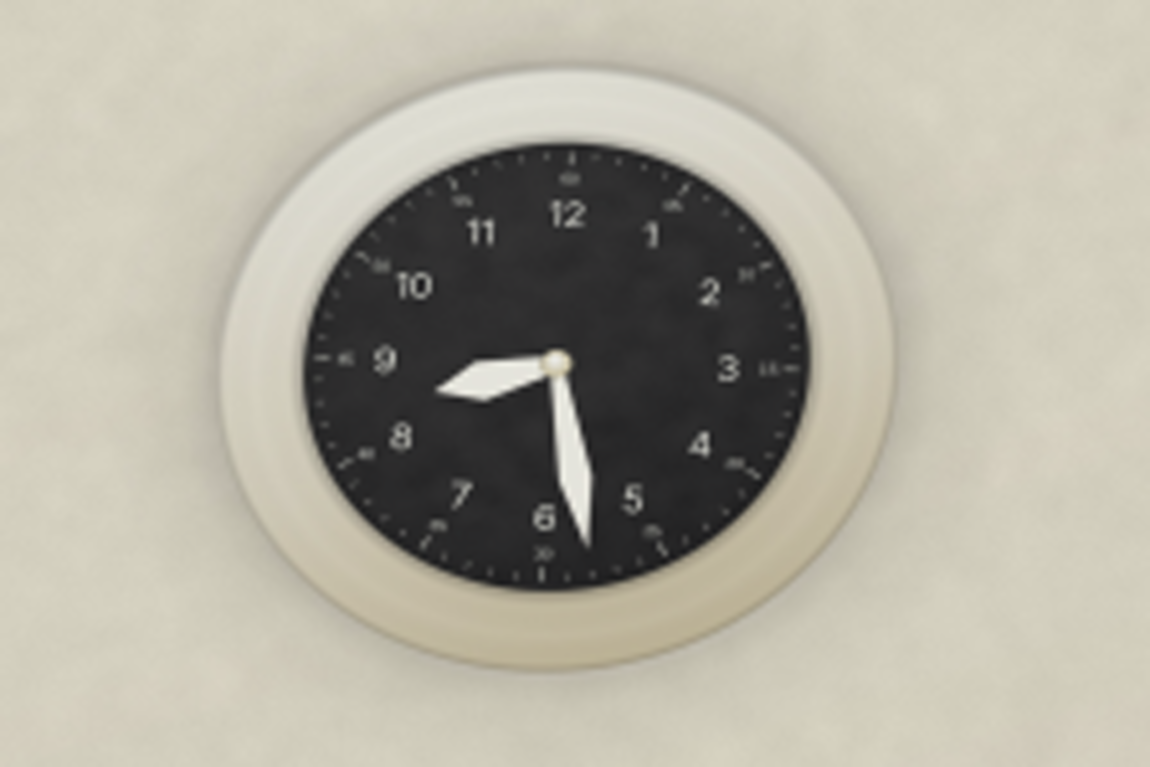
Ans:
h=8 m=28
